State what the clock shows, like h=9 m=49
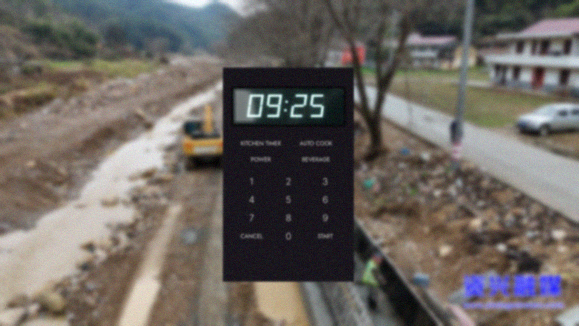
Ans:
h=9 m=25
